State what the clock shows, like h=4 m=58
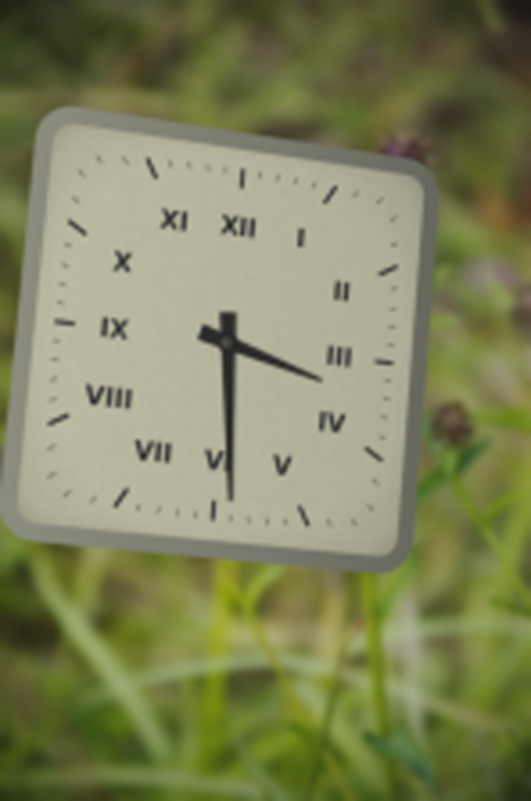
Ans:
h=3 m=29
